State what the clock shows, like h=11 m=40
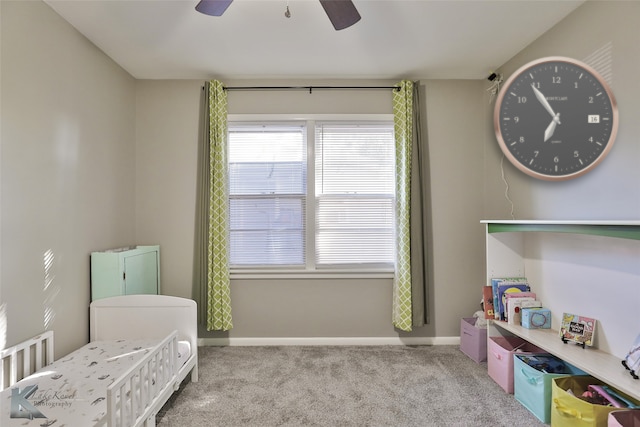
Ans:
h=6 m=54
